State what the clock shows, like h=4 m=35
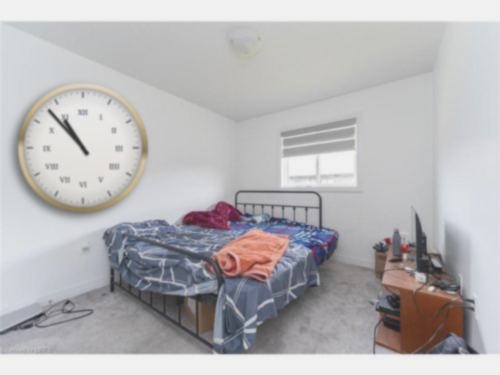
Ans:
h=10 m=53
